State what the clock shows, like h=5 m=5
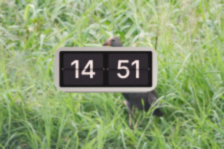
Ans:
h=14 m=51
